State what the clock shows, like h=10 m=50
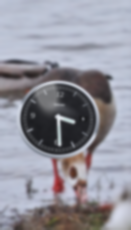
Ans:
h=3 m=29
